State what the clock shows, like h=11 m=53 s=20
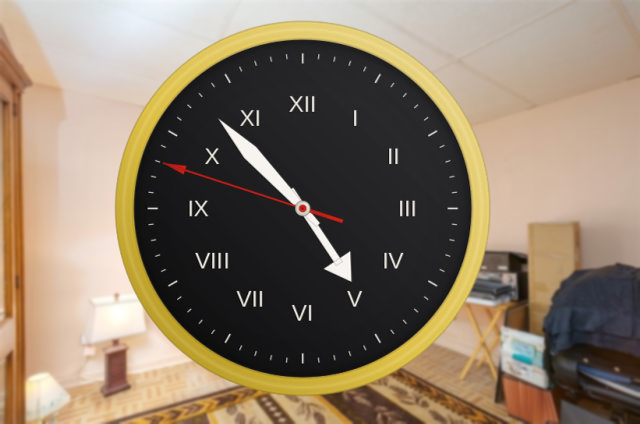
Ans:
h=4 m=52 s=48
